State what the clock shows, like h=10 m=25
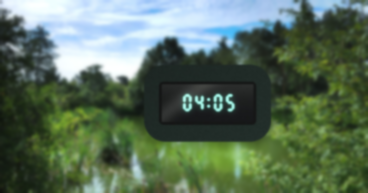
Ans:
h=4 m=5
